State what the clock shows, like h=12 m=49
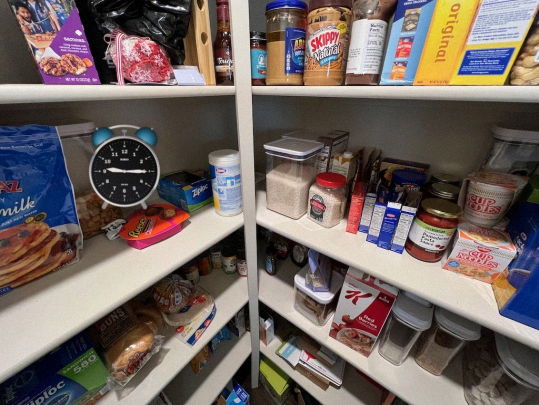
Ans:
h=9 m=15
